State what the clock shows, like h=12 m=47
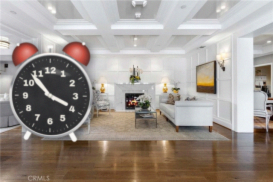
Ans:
h=3 m=53
